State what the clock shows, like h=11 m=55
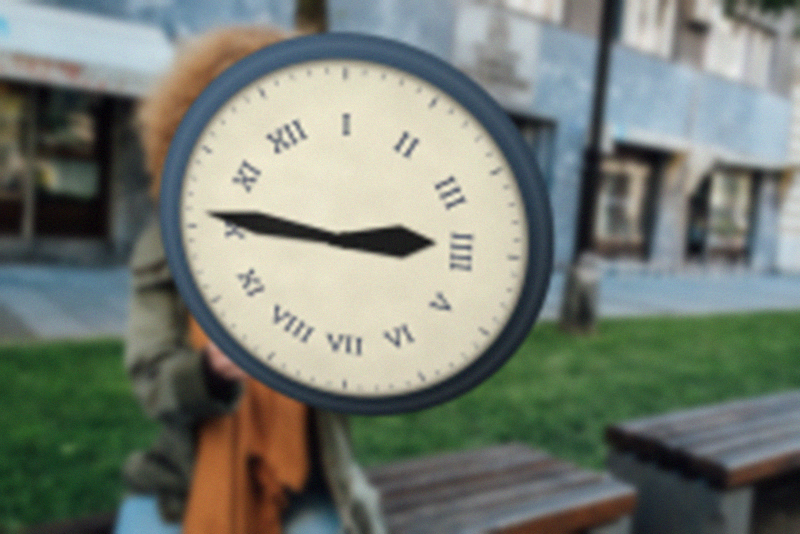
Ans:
h=3 m=51
